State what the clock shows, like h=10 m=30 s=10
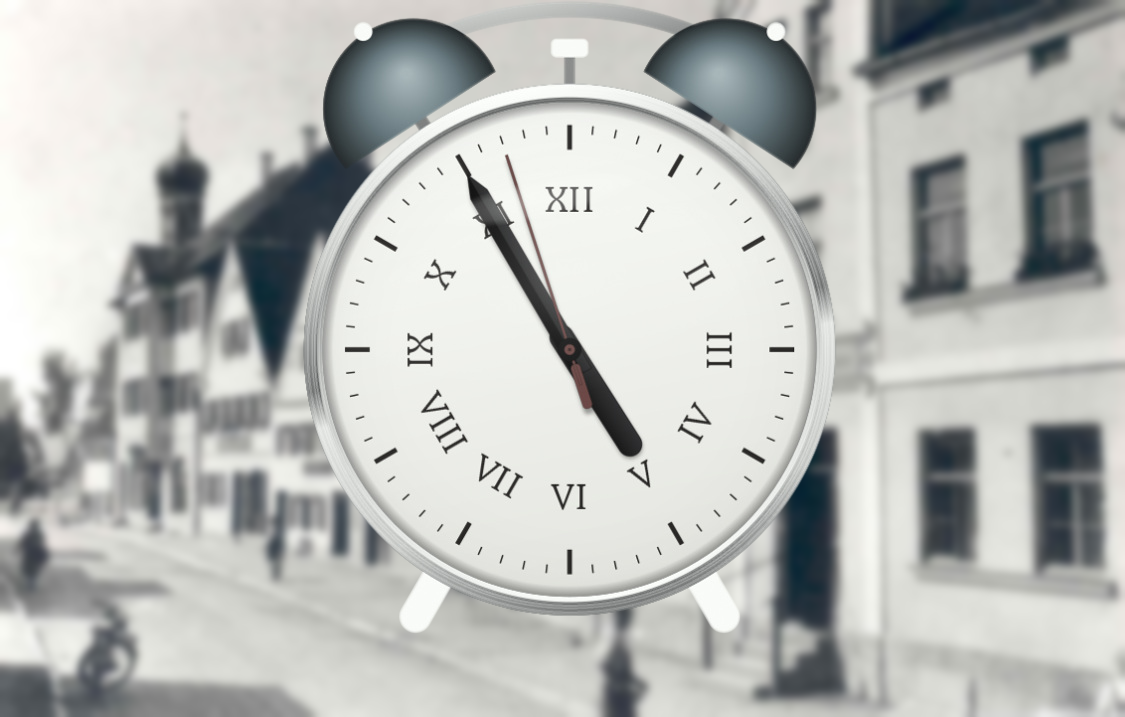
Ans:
h=4 m=54 s=57
